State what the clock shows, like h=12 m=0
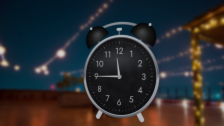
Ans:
h=11 m=45
